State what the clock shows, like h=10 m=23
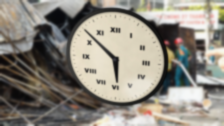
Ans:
h=5 m=52
